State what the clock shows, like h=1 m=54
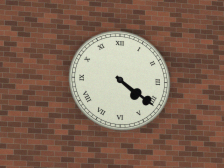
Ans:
h=4 m=21
